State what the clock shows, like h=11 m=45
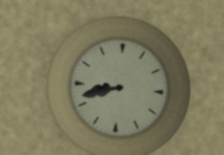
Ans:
h=8 m=42
